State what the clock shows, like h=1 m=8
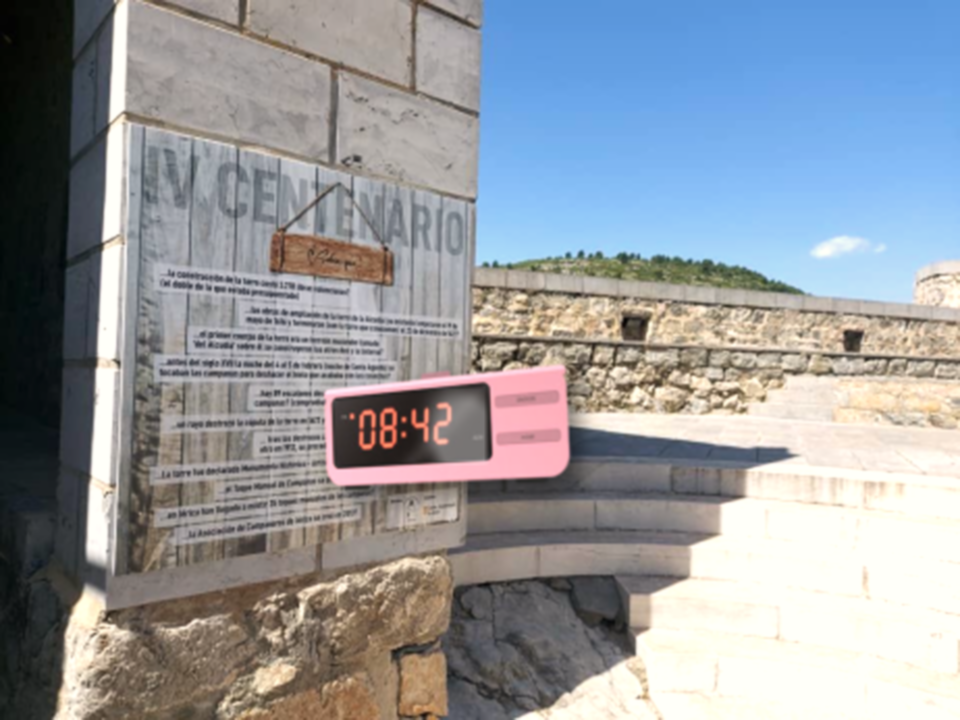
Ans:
h=8 m=42
